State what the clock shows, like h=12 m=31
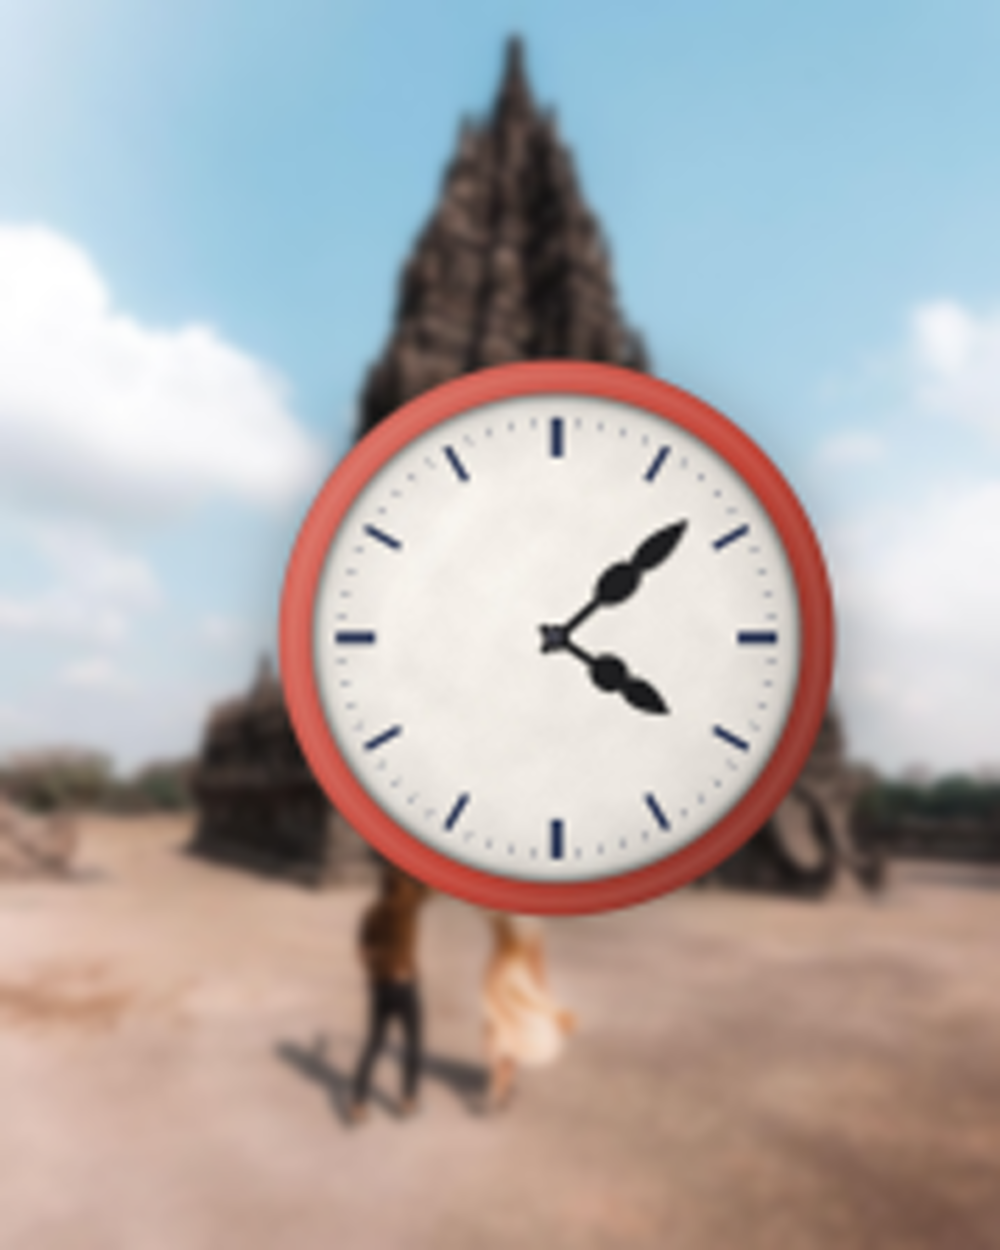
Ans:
h=4 m=8
